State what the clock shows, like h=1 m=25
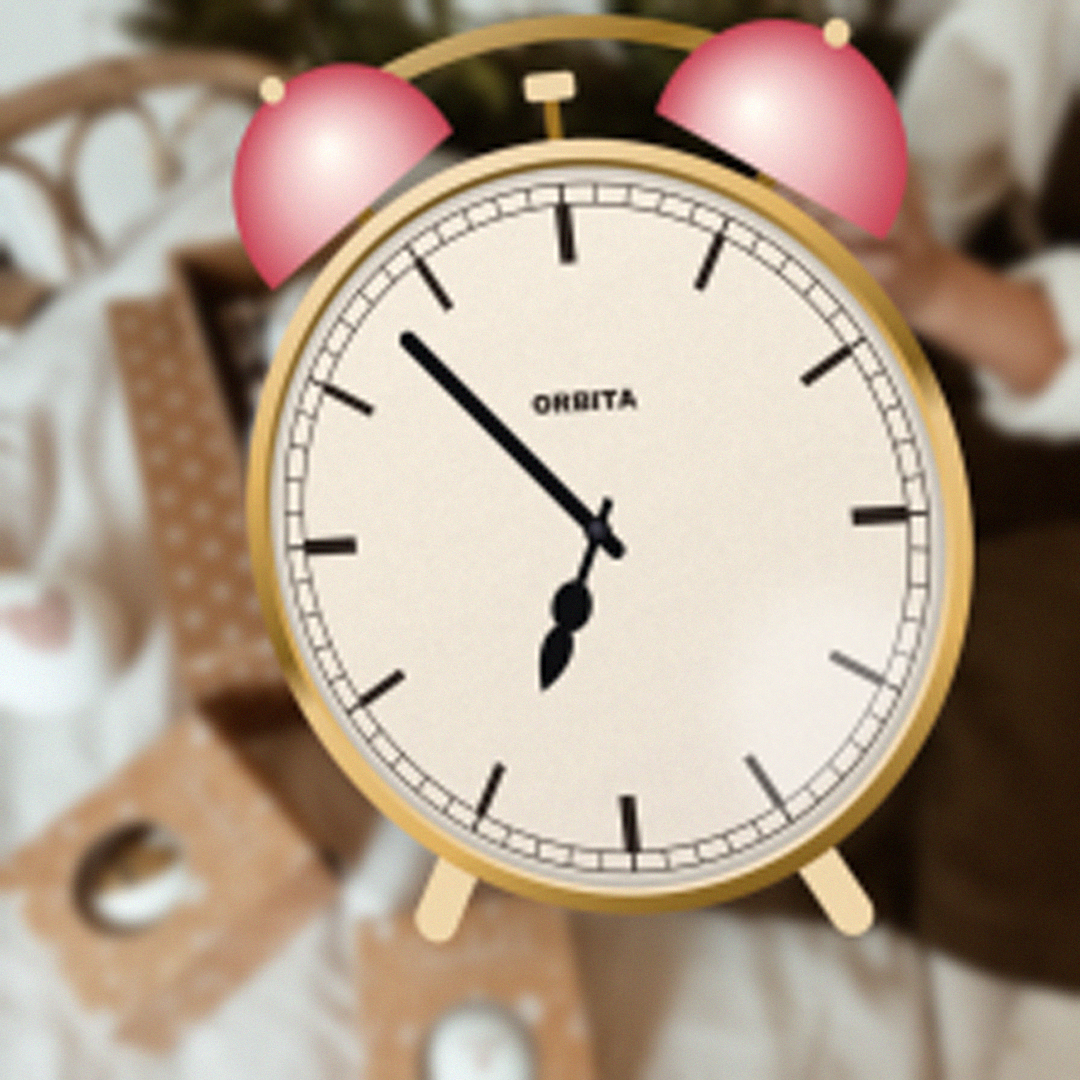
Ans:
h=6 m=53
